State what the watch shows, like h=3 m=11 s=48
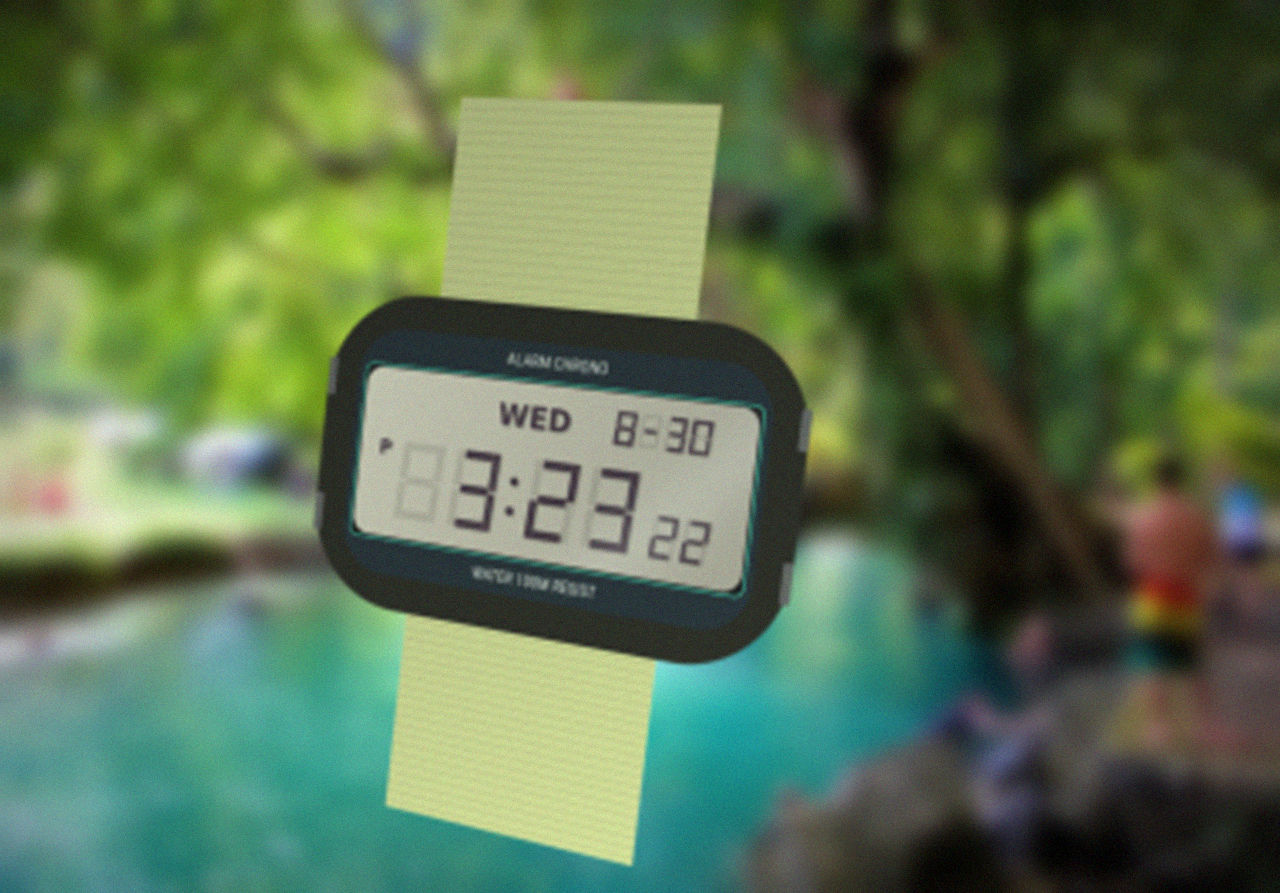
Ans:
h=3 m=23 s=22
